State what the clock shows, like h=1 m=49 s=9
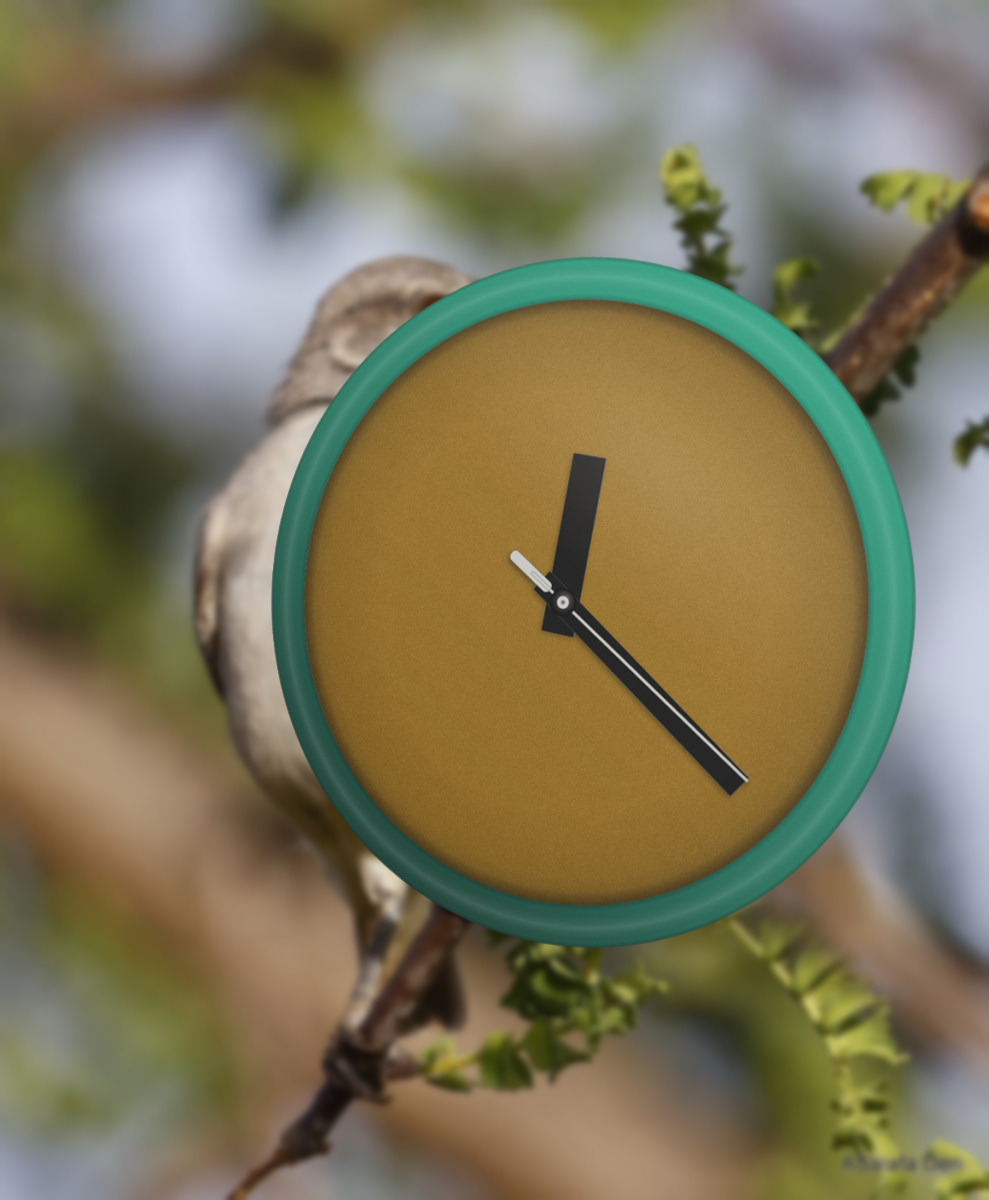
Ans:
h=12 m=22 s=22
